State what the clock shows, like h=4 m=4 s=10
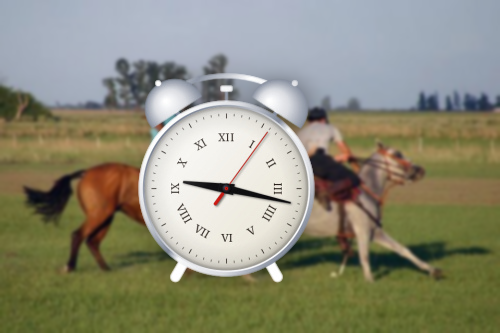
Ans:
h=9 m=17 s=6
